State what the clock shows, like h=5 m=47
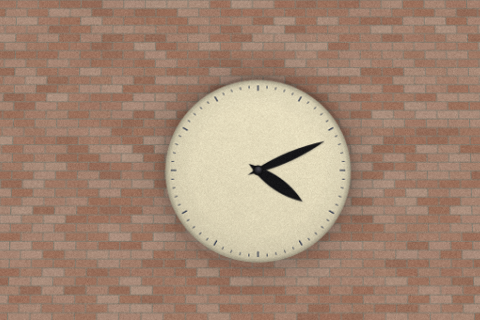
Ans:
h=4 m=11
